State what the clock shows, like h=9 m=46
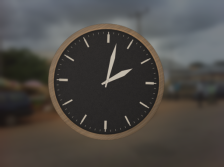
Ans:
h=2 m=2
